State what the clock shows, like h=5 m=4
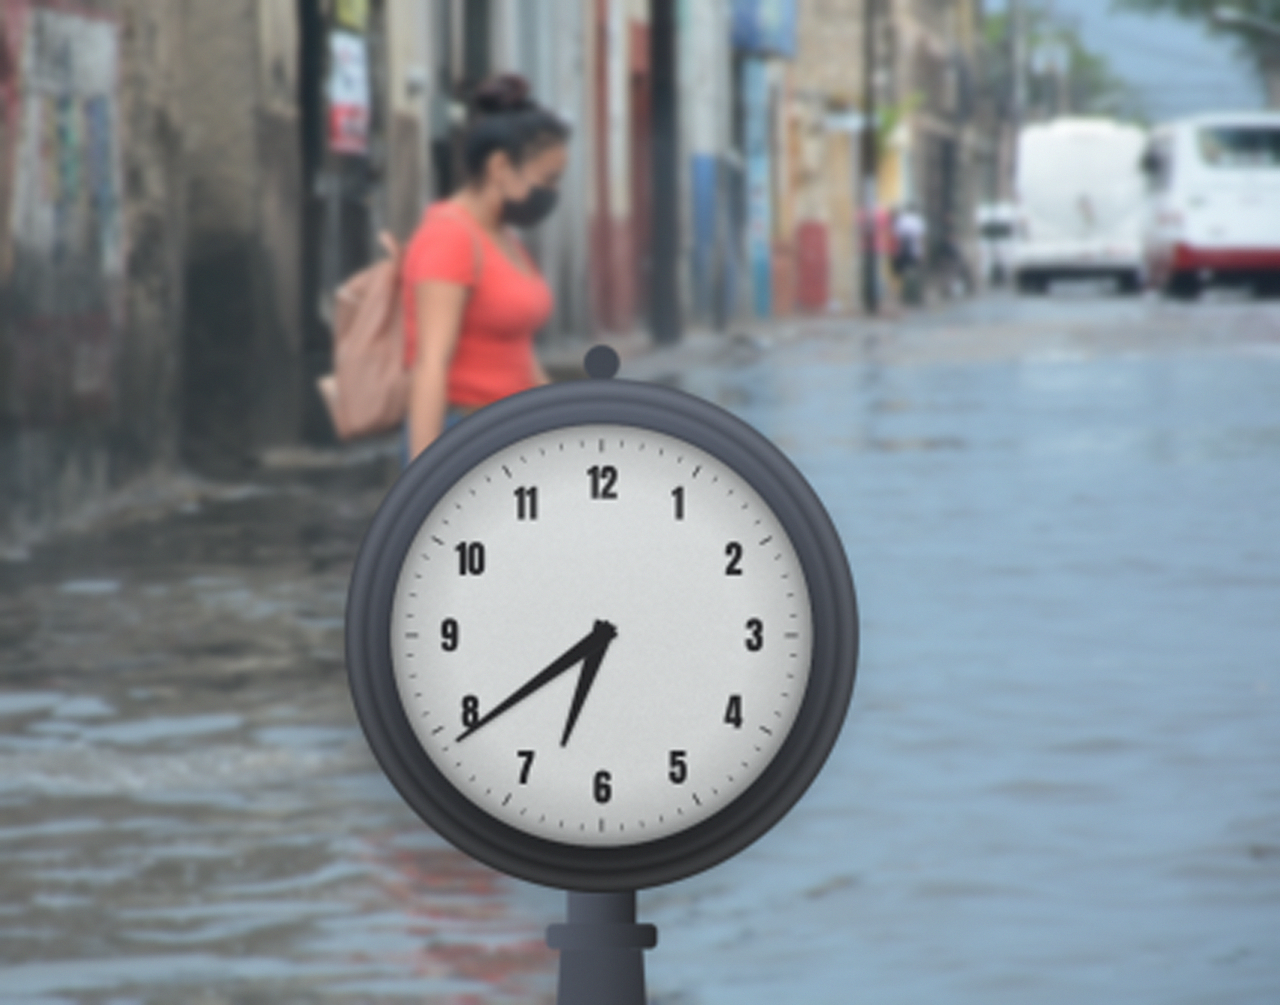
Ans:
h=6 m=39
